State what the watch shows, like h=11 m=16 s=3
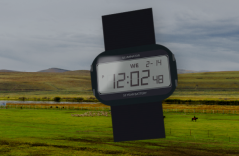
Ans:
h=12 m=2 s=48
